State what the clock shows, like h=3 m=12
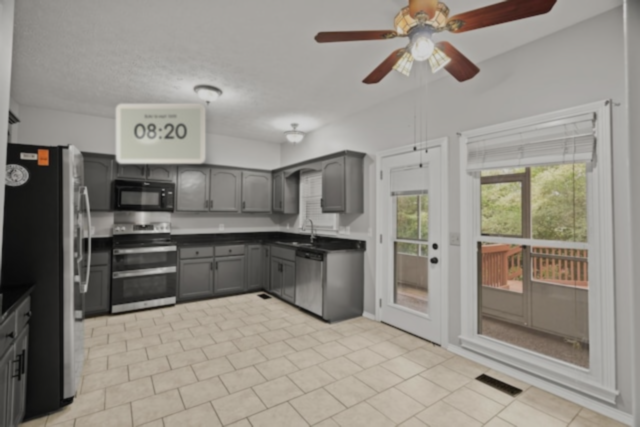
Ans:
h=8 m=20
